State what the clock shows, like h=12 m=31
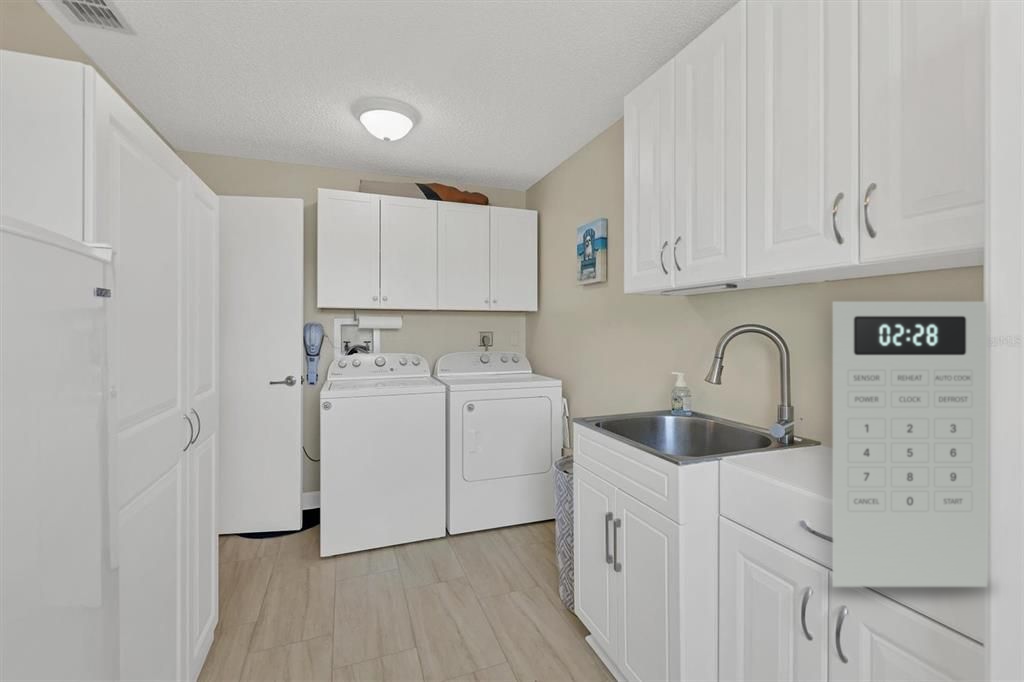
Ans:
h=2 m=28
